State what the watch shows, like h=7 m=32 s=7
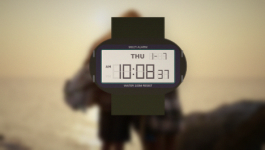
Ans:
h=10 m=8 s=37
